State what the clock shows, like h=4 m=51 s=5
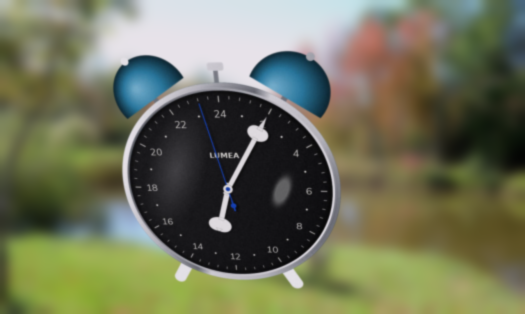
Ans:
h=13 m=4 s=58
